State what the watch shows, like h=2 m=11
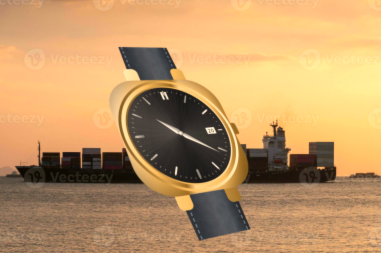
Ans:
h=10 m=21
